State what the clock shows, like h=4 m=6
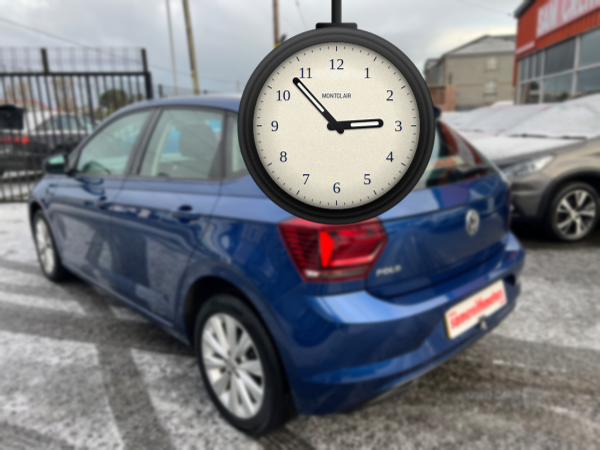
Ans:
h=2 m=53
